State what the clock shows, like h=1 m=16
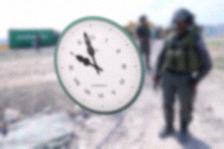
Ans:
h=9 m=58
